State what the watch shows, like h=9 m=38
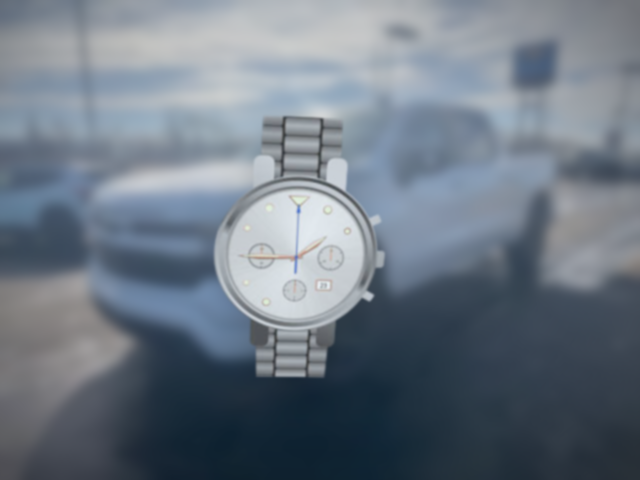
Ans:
h=1 m=45
